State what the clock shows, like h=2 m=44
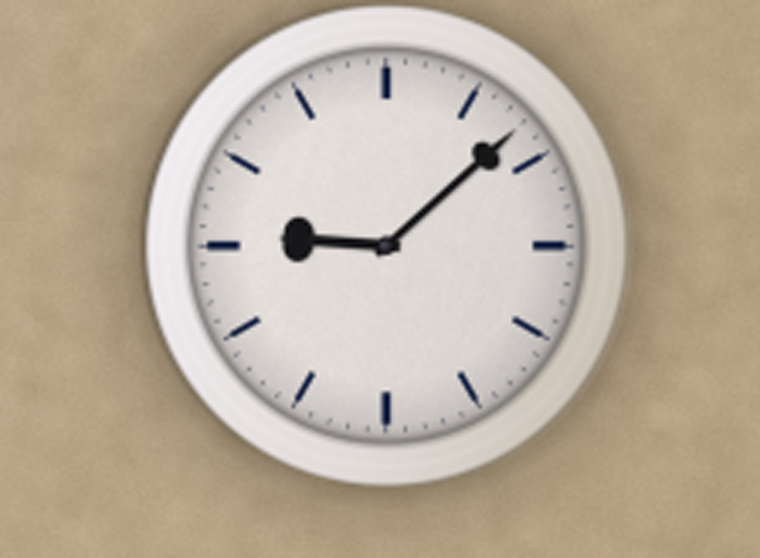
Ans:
h=9 m=8
